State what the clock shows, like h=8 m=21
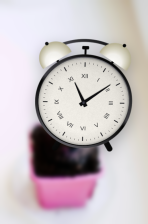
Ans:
h=11 m=9
